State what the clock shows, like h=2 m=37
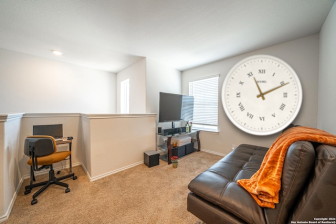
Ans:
h=11 m=11
